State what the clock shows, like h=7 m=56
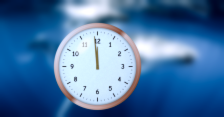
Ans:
h=11 m=59
